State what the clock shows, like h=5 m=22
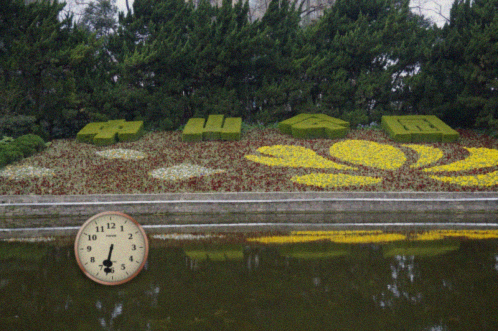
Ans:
h=6 m=32
